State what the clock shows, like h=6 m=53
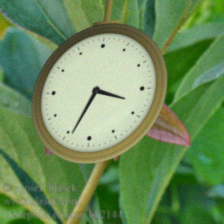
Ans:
h=3 m=34
